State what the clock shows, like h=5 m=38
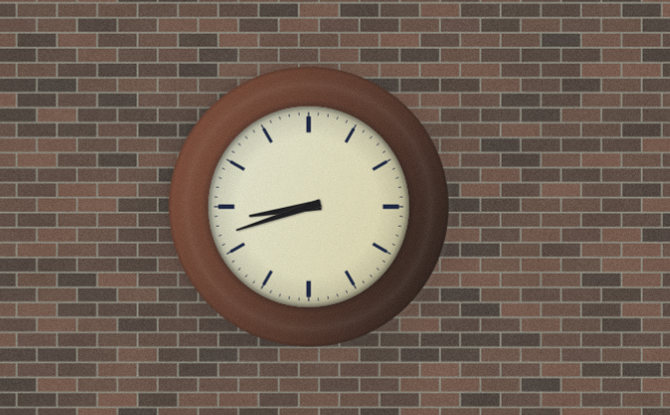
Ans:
h=8 m=42
